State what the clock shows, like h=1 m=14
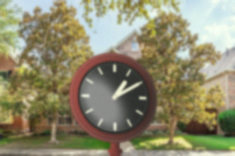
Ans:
h=1 m=10
